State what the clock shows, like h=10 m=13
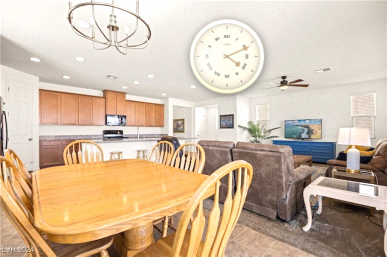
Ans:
h=4 m=11
